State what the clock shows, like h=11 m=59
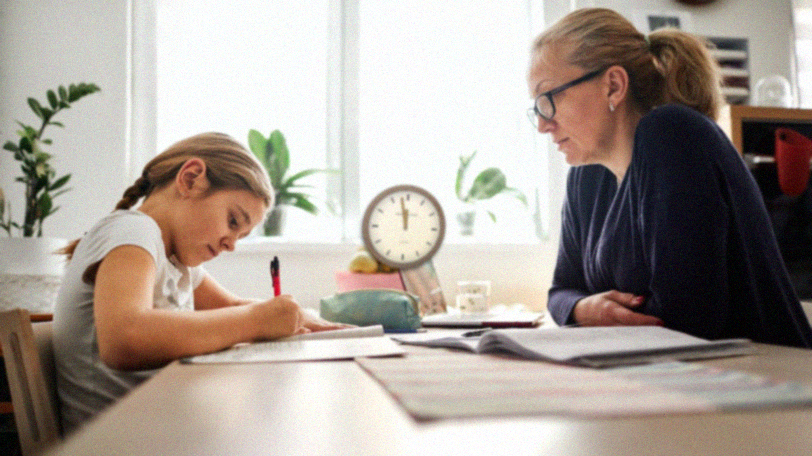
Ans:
h=11 m=58
